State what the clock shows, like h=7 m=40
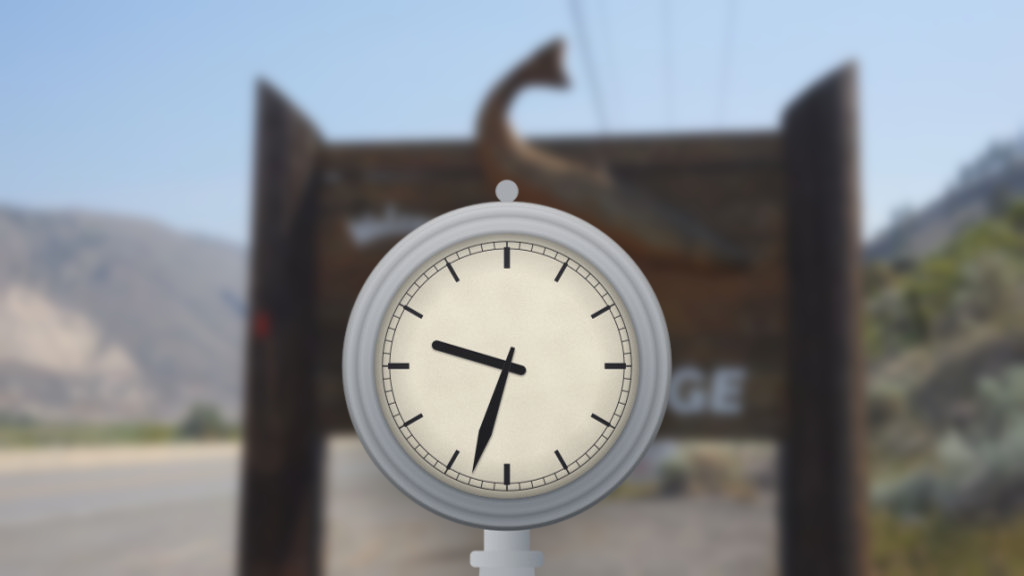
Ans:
h=9 m=33
